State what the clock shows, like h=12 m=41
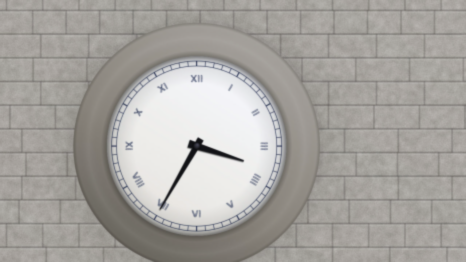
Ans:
h=3 m=35
